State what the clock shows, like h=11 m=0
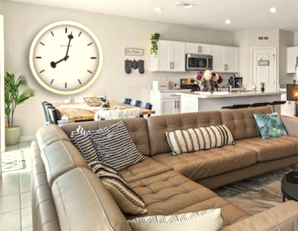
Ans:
h=8 m=2
